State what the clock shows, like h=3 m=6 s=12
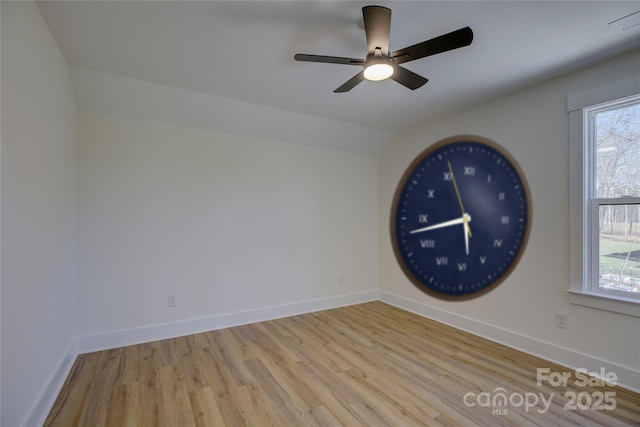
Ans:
h=5 m=42 s=56
